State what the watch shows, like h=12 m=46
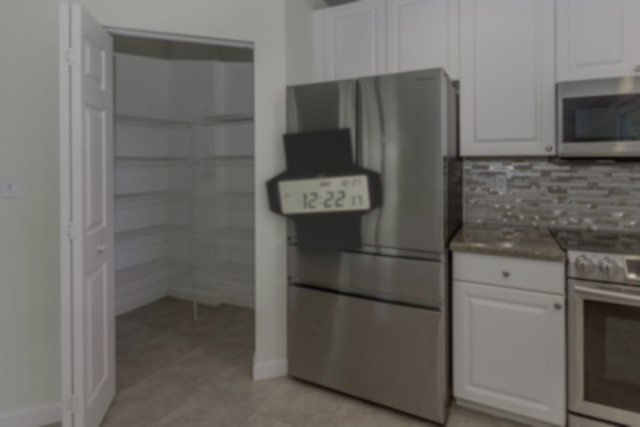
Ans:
h=12 m=22
